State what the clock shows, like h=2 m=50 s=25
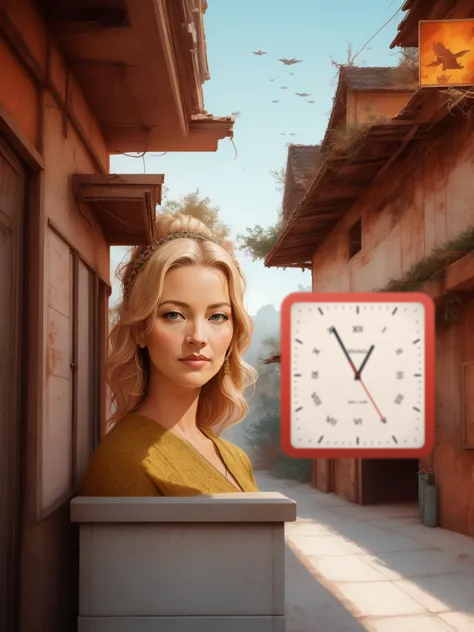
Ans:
h=12 m=55 s=25
